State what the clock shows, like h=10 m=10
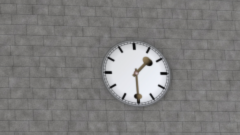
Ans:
h=1 m=30
